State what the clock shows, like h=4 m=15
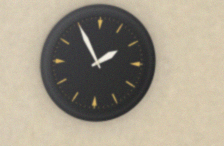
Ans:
h=1 m=55
